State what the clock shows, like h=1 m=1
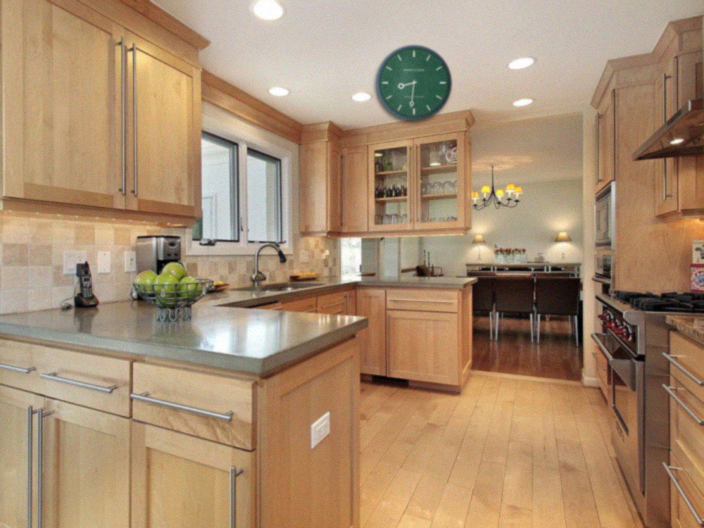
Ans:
h=8 m=31
